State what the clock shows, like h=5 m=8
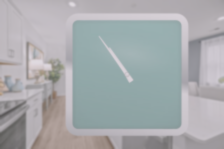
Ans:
h=10 m=54
